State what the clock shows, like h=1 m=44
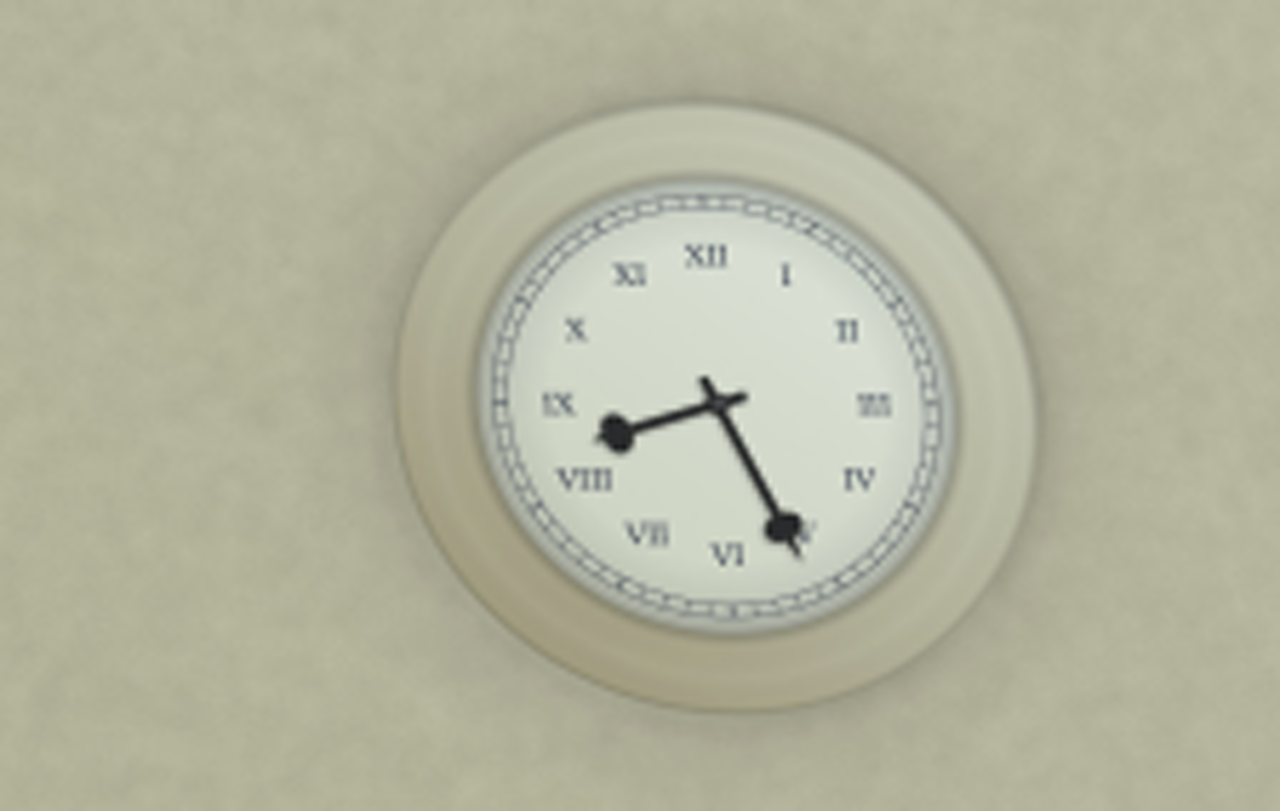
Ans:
h=8 m=26
